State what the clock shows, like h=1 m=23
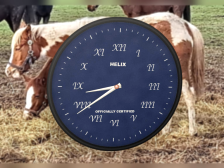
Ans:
h=8 m=39
